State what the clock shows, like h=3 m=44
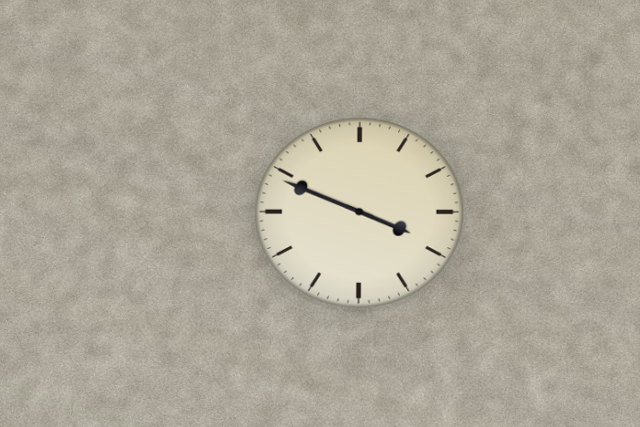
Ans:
h=3 m=49
